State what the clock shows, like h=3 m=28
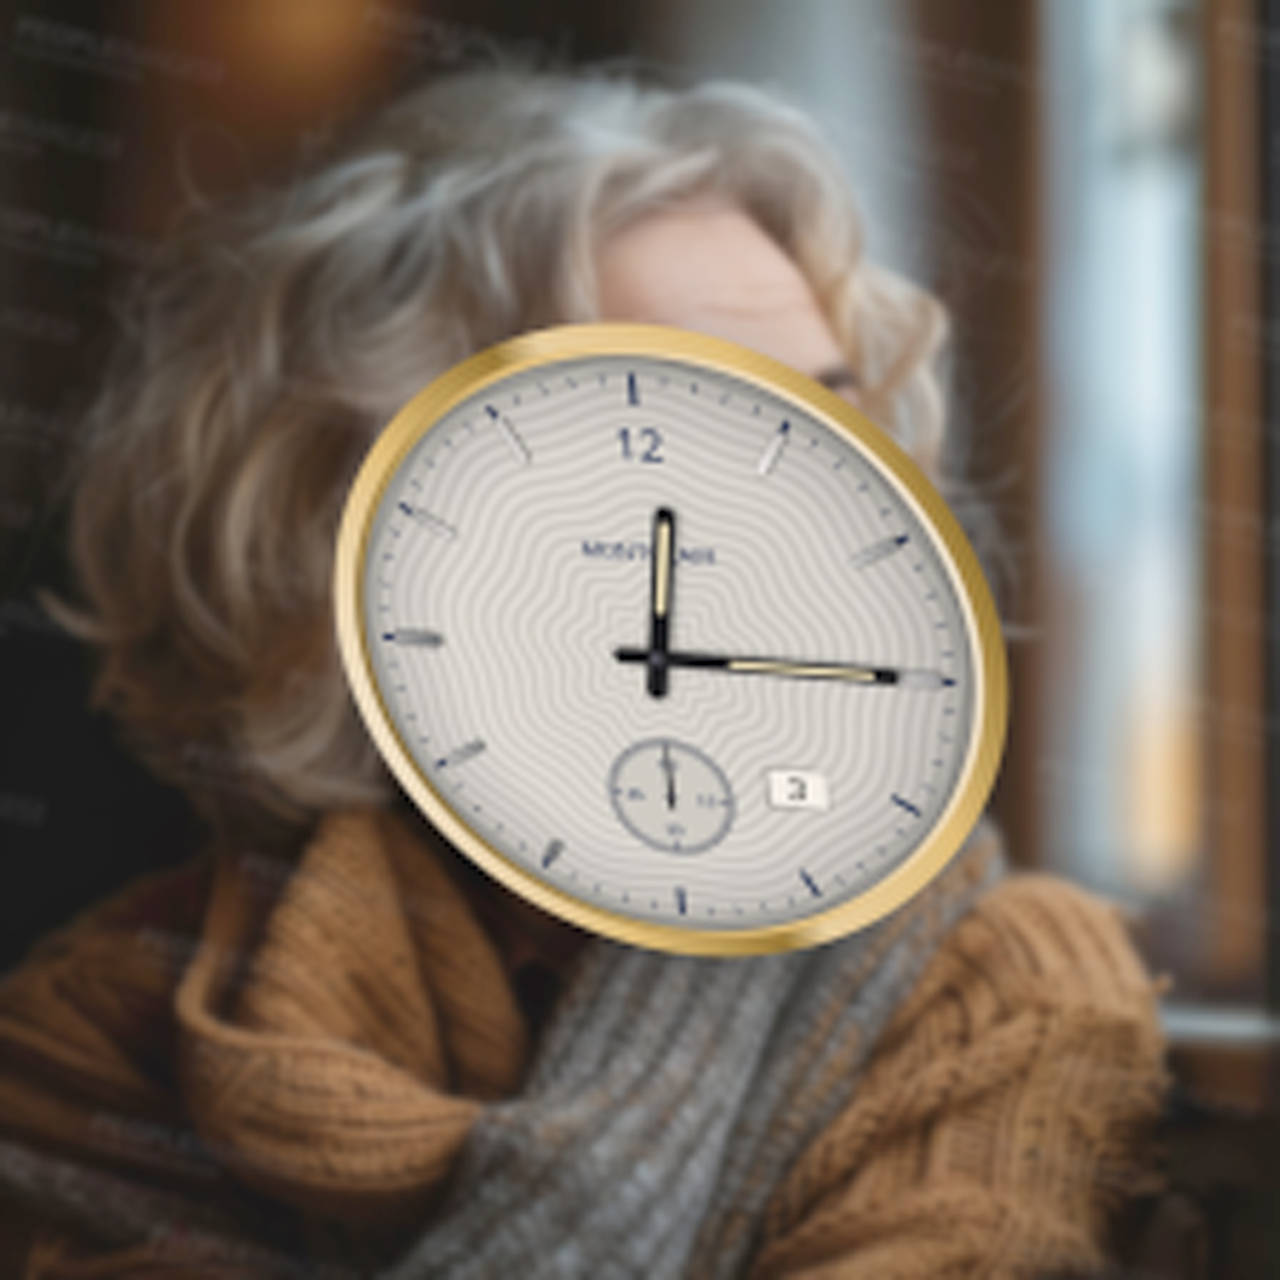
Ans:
h=12 m=15
